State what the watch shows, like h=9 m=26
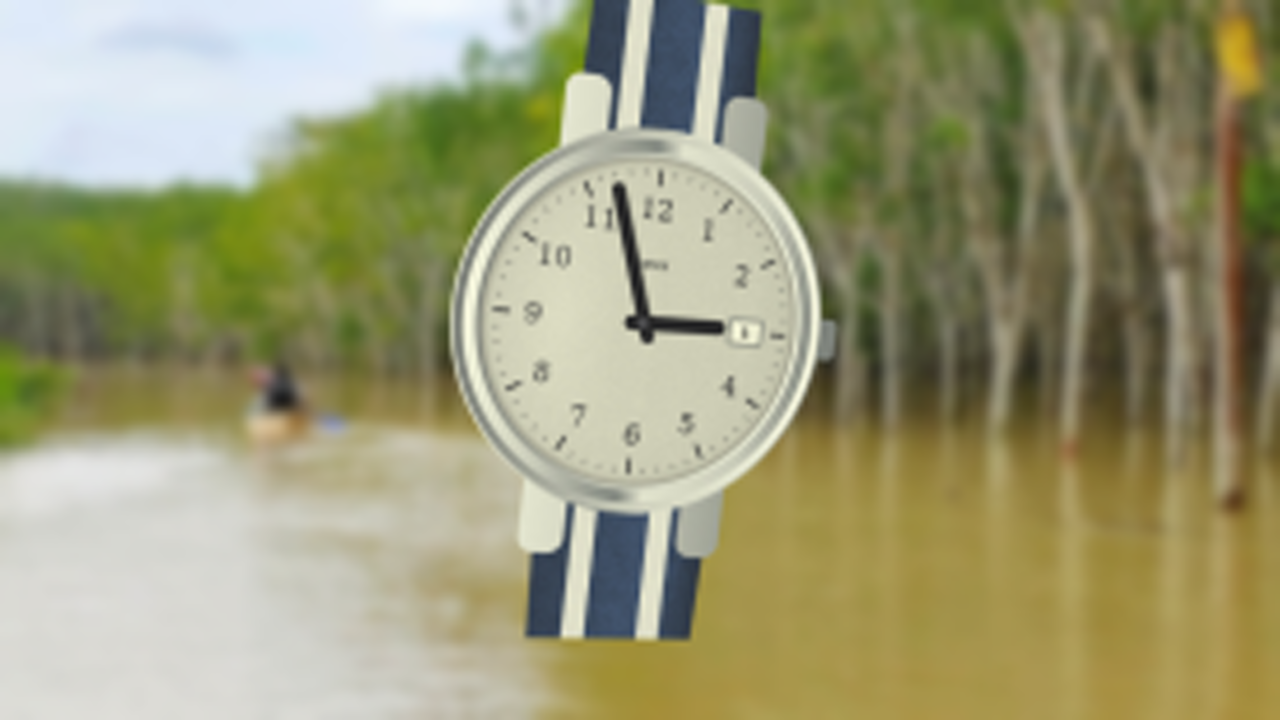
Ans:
h=2 m=57
